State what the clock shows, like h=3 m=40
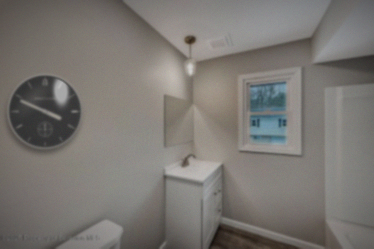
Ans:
h=3 m=49
